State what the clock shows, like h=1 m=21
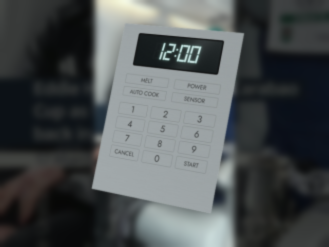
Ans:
h=12 m=0
